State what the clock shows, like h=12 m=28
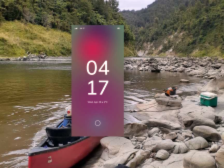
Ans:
h=4 m=17
